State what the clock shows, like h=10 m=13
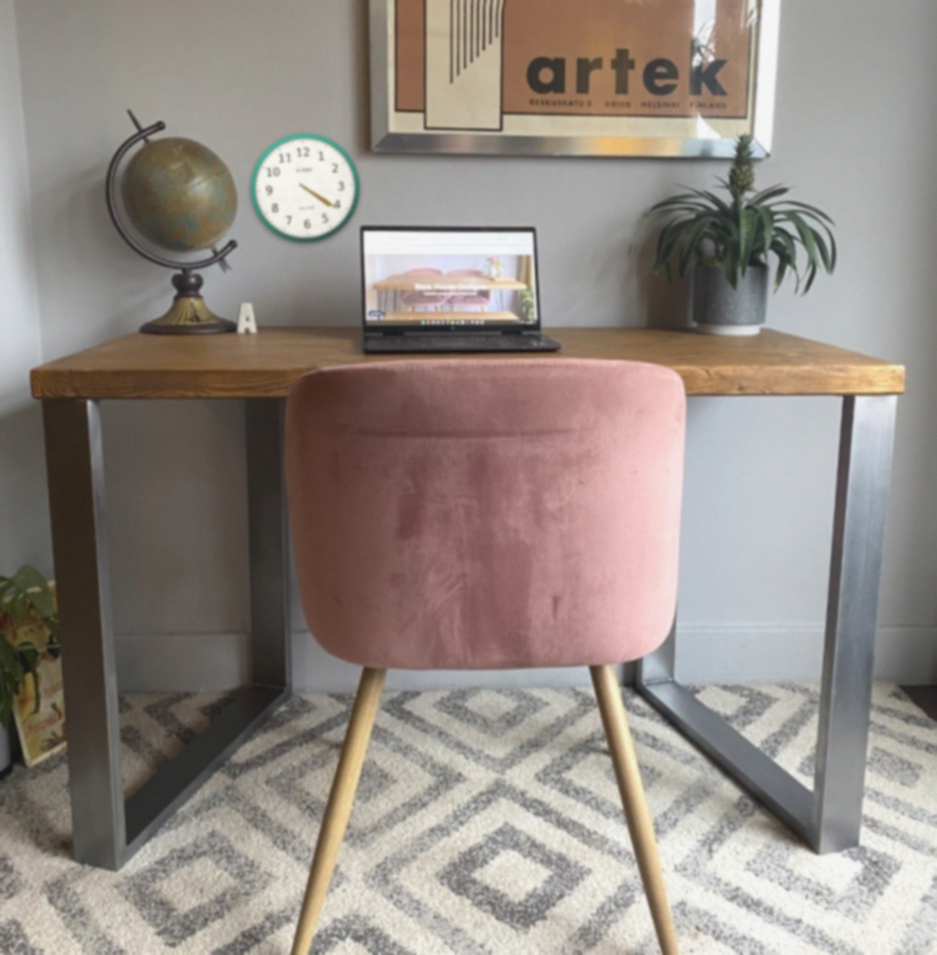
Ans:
h=4 m=21
